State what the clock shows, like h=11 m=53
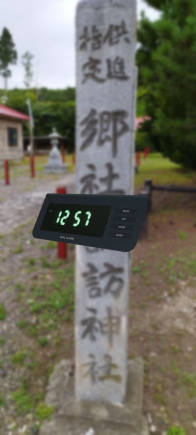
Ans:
h=12 m=57
